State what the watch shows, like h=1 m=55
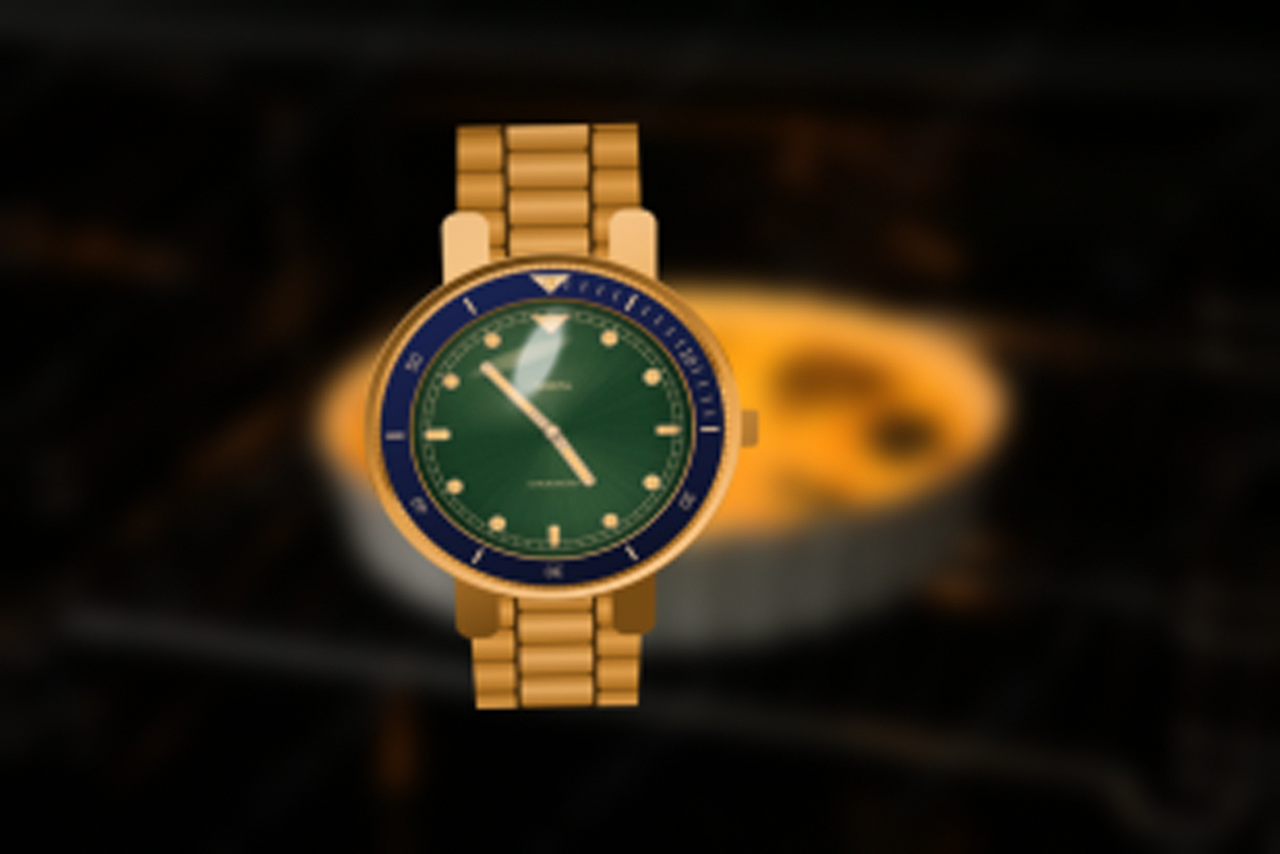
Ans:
h=4 m=53
